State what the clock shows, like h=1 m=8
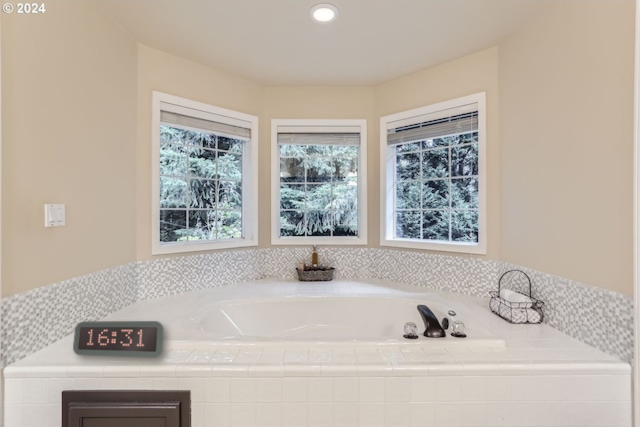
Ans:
h=16 m=31
